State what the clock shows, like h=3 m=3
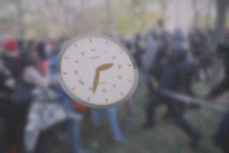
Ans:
h=2 m=34
